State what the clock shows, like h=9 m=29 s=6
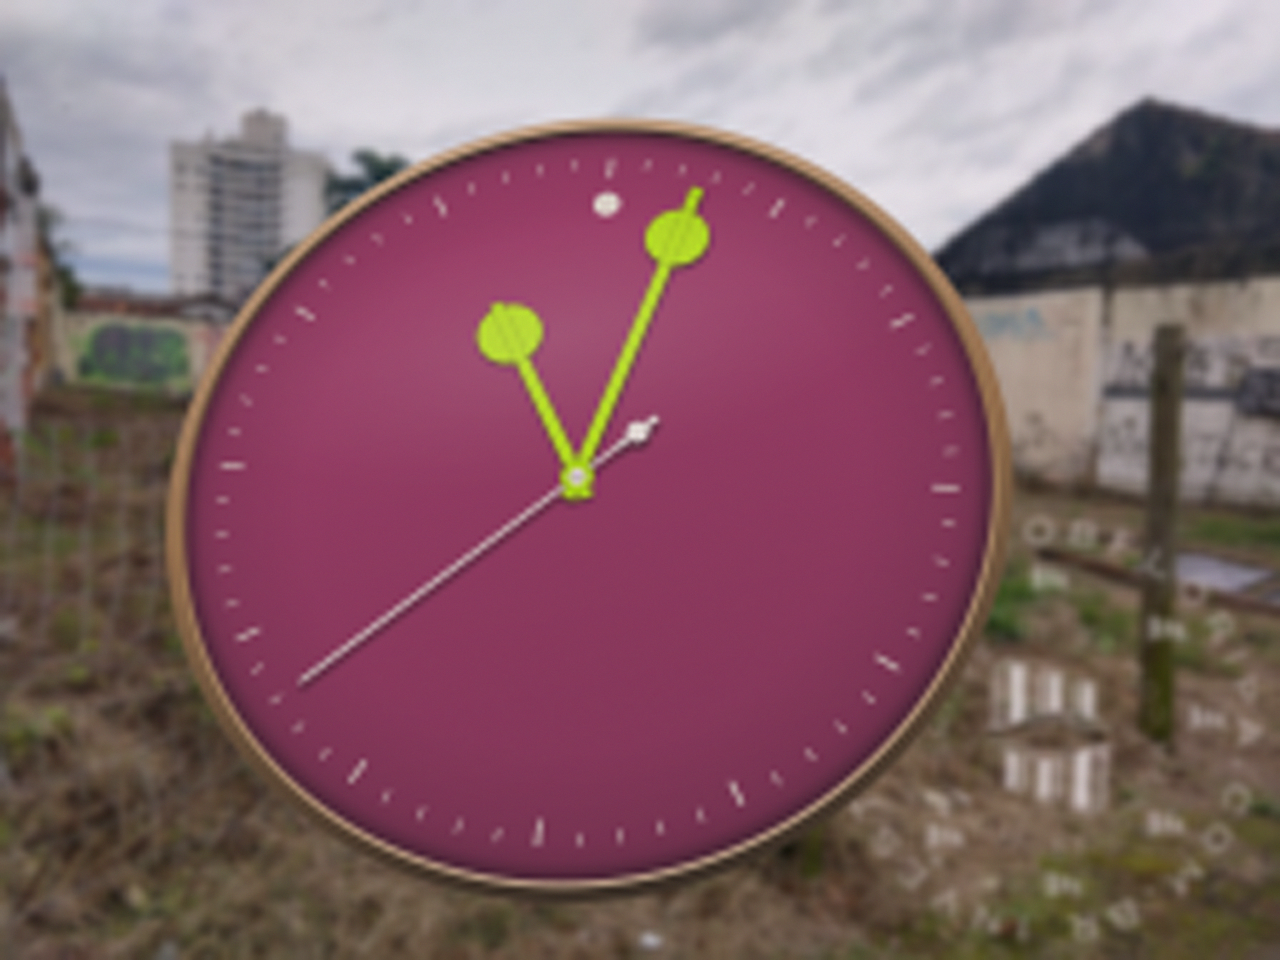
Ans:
h=11 m=2 s=38
